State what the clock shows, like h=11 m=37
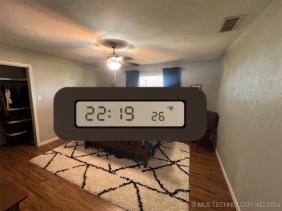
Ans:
h=22 m=19
